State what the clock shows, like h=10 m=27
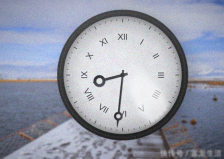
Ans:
h=8 m=31
